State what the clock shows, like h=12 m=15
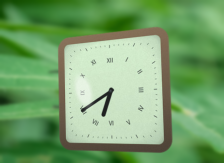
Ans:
h=6 m=40
